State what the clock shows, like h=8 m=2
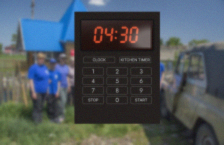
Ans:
h=4 m=30
